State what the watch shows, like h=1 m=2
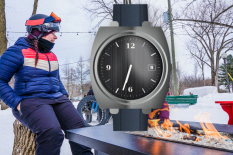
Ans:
h=6 m=33
